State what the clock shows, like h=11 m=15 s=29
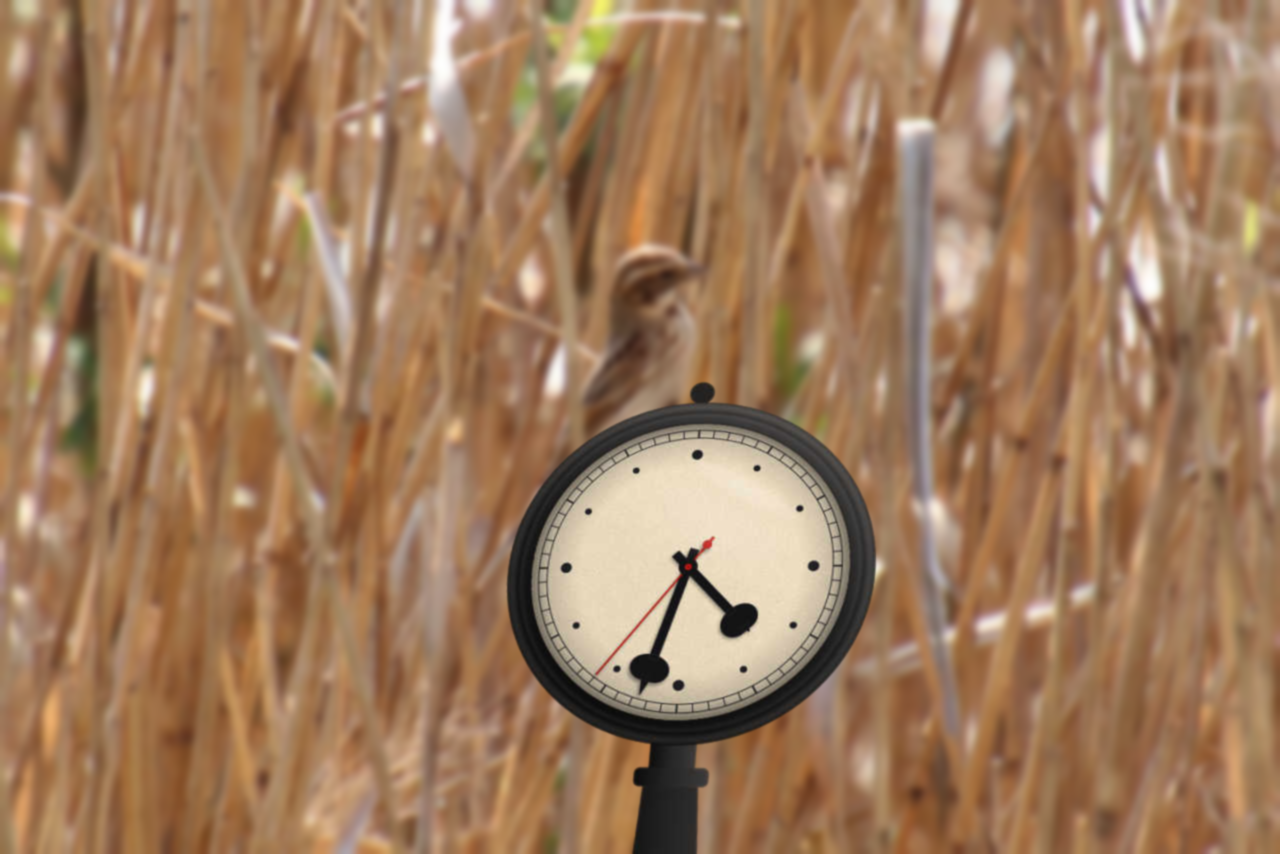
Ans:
h=4 m=32 s=36
